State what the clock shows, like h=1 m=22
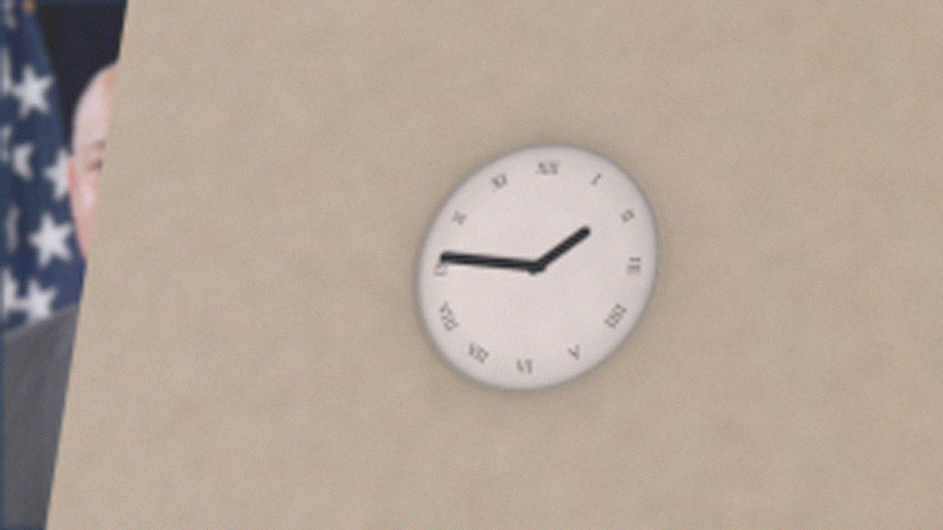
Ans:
h=1 m=46
